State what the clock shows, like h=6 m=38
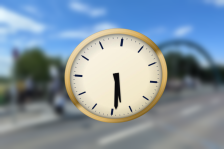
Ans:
h=5 m=29
